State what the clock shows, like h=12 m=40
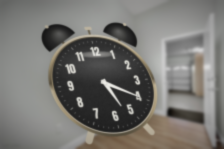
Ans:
h=5 m=20
